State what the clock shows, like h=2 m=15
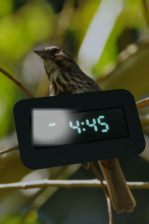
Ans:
h=4 m=45
